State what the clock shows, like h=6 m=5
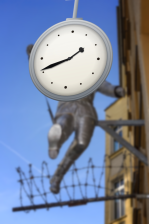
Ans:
h=1 m=41
